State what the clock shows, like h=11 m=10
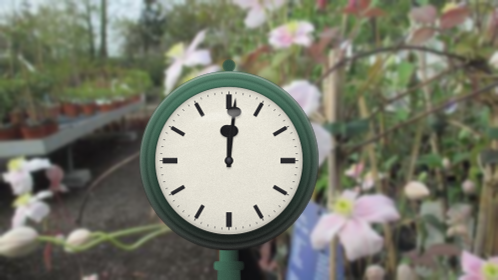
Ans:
h=12 m=1
